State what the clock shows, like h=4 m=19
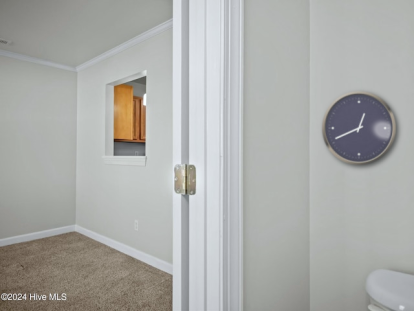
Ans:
h=12 m=41
